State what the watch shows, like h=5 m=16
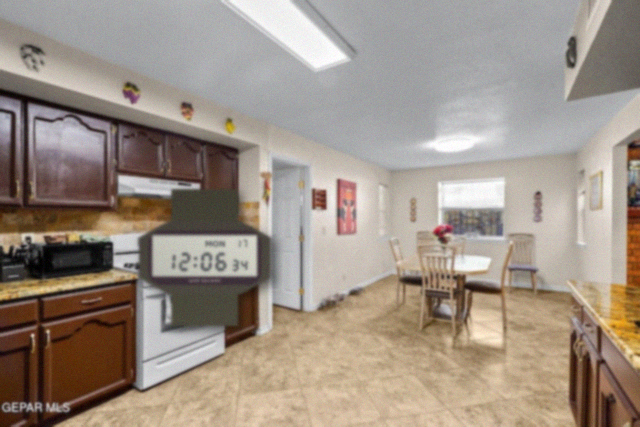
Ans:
h=12 m=6
